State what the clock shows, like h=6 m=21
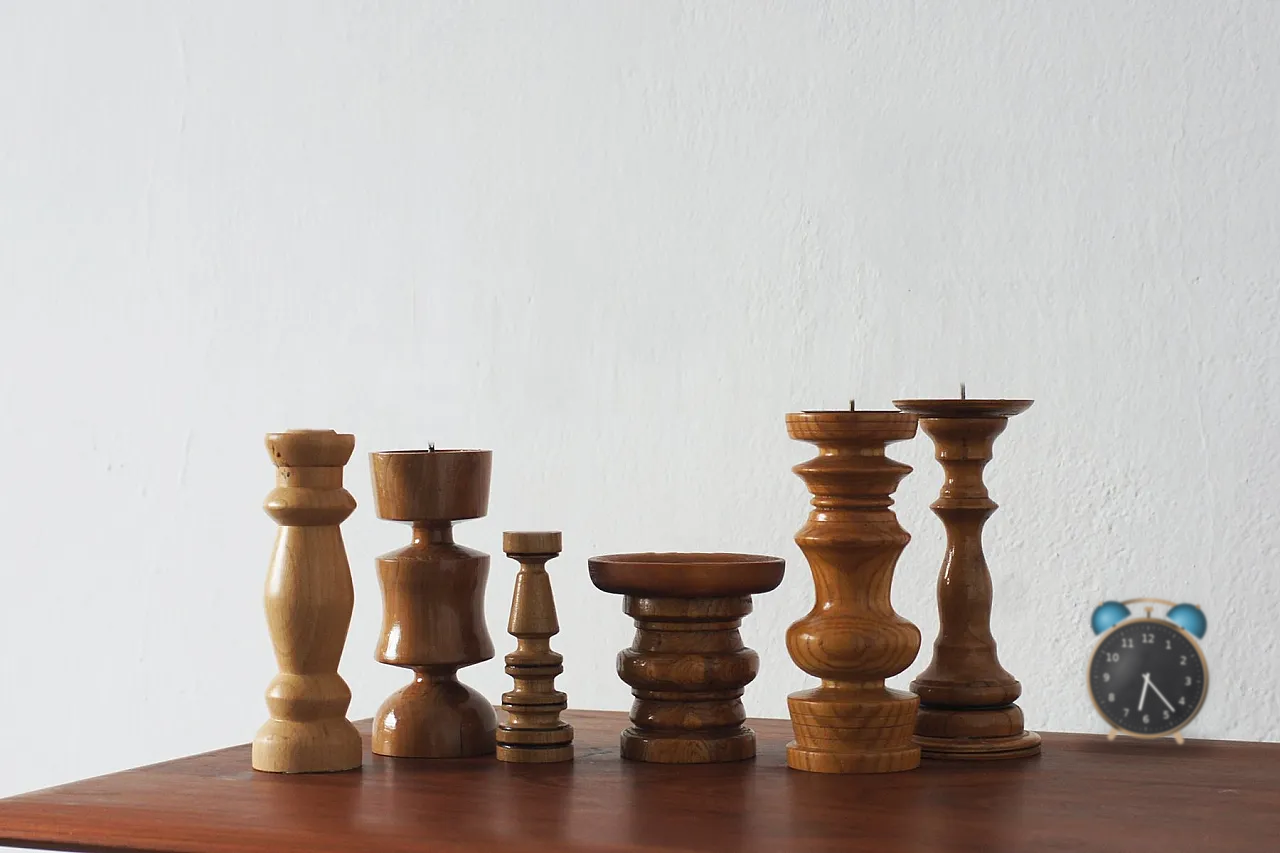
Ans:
h=6 m=23
